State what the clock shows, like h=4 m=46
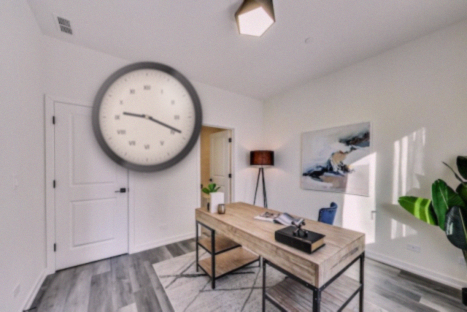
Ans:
h=9 m=19
